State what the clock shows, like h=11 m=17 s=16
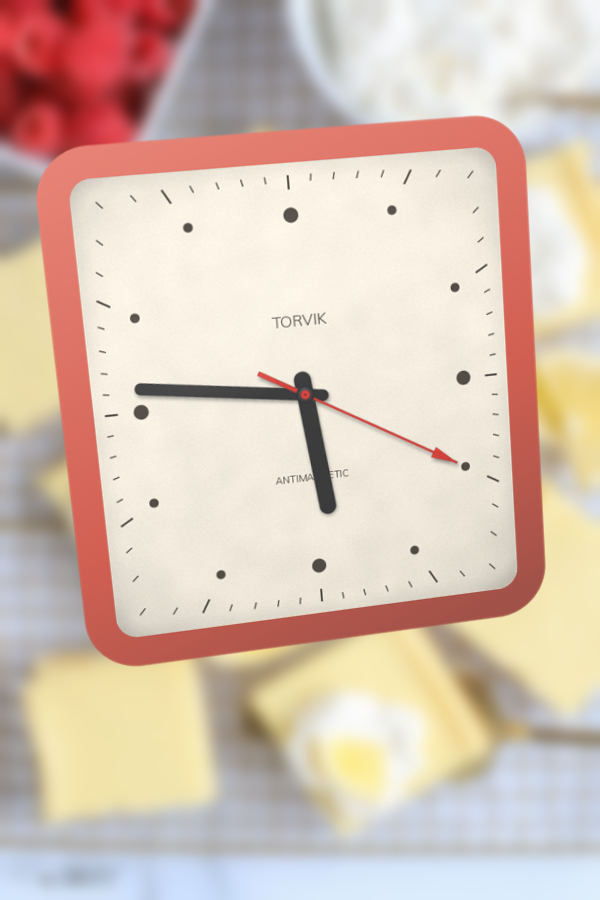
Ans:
h=5 m=46 s=20
